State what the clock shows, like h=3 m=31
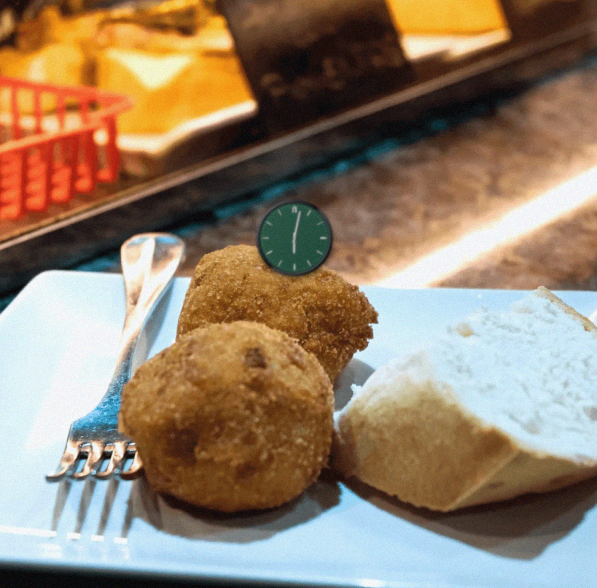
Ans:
h=6 m=2
